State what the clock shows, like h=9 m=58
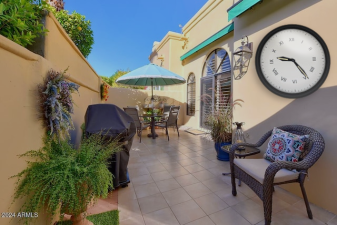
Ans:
h=9 m=24
